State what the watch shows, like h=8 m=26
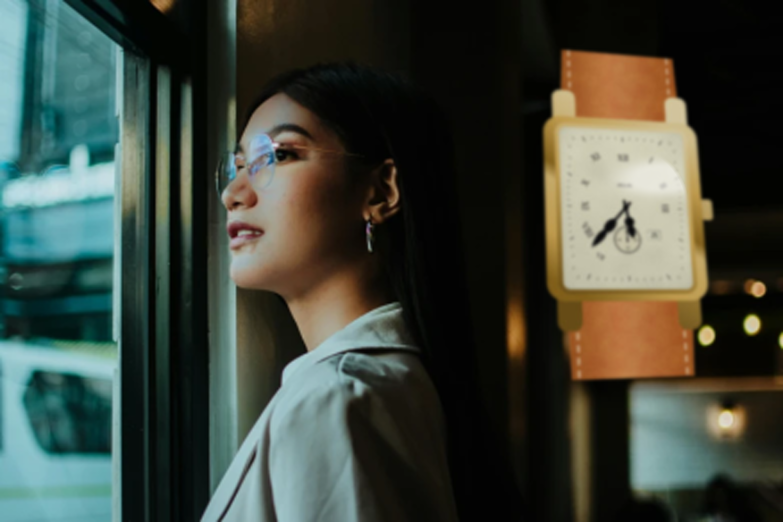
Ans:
h=5 m=37
